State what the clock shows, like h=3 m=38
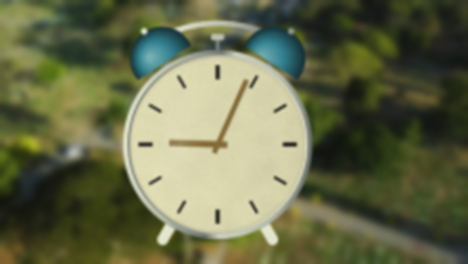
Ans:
h=9 m=4
